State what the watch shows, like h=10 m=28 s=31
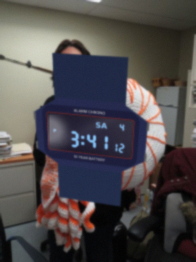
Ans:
h=3 m=41 s=12
